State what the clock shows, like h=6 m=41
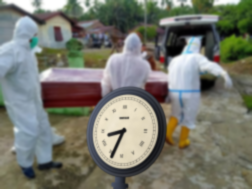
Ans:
h=8 m=34
